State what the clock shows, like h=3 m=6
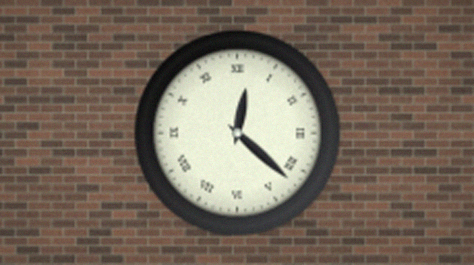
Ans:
h=12 m=22
